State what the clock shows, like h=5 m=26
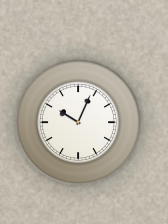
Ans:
h=10 m=4
